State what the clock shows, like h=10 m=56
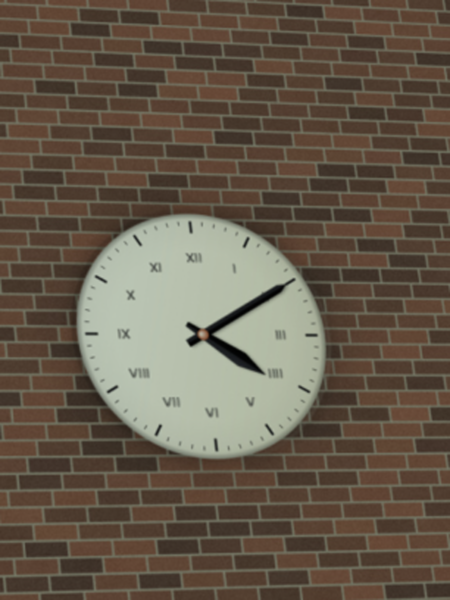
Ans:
h=4 m=10
